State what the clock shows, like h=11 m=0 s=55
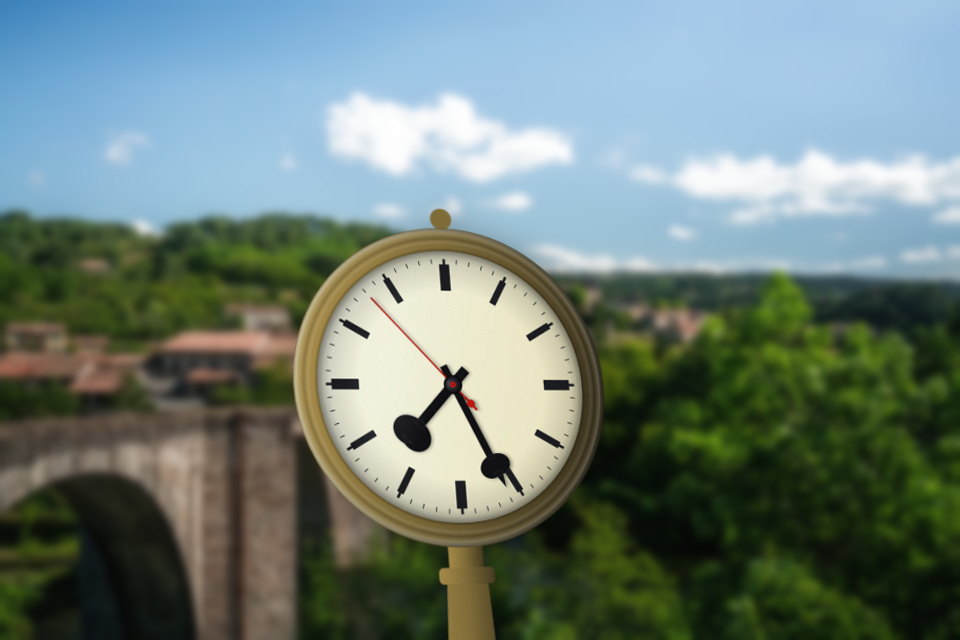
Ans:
h=7 m=25 s=53
